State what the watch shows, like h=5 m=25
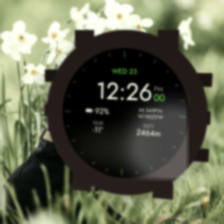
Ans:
h=12 m=26
